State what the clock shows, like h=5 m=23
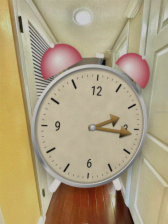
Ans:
h=2 m=16
